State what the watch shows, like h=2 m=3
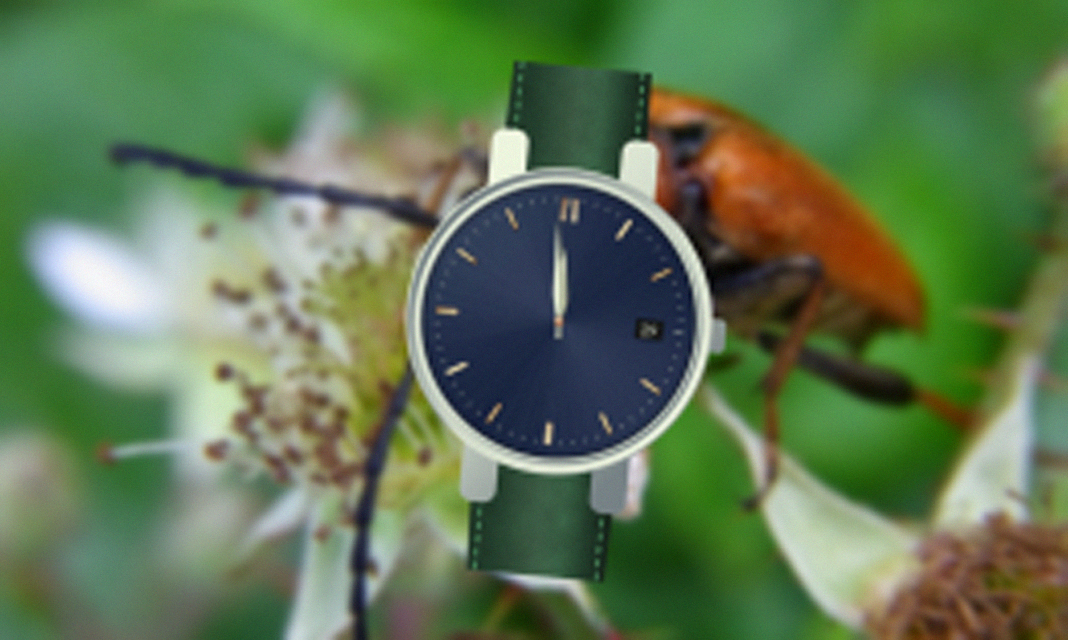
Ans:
h=11 m=59
